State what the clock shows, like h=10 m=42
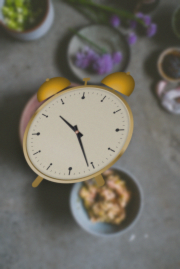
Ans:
h=10 m=26
